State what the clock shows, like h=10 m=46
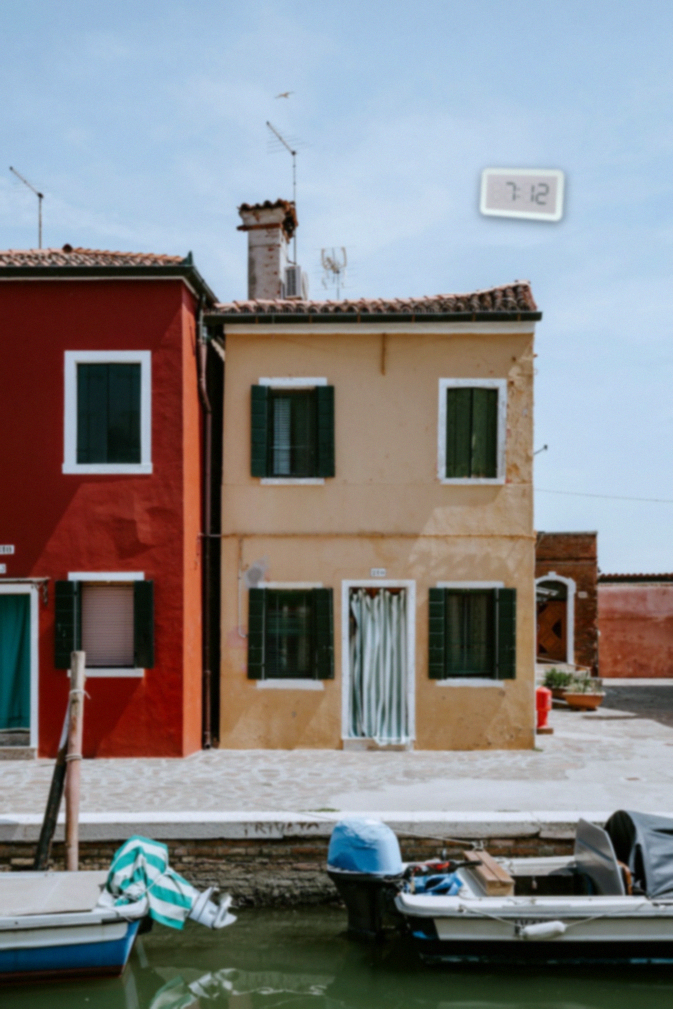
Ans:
h=7 m=12
